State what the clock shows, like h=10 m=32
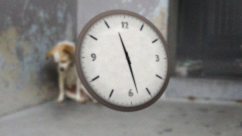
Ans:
h=11 m=28
